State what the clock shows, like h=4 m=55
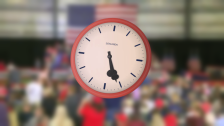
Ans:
h=5 m=26
